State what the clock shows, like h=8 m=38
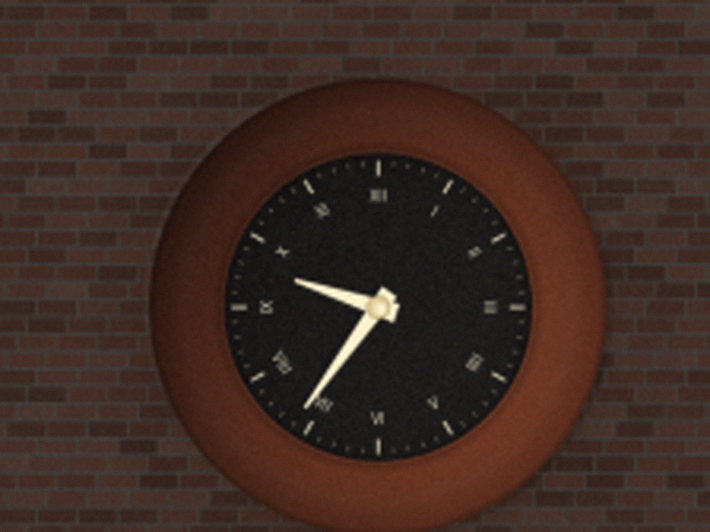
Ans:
h=9 m=36
